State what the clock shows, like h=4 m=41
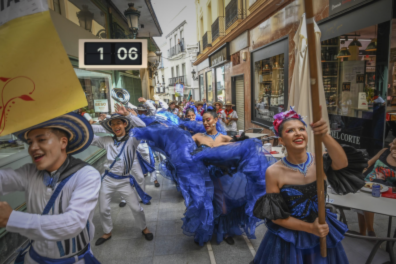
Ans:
h=1 m=6
